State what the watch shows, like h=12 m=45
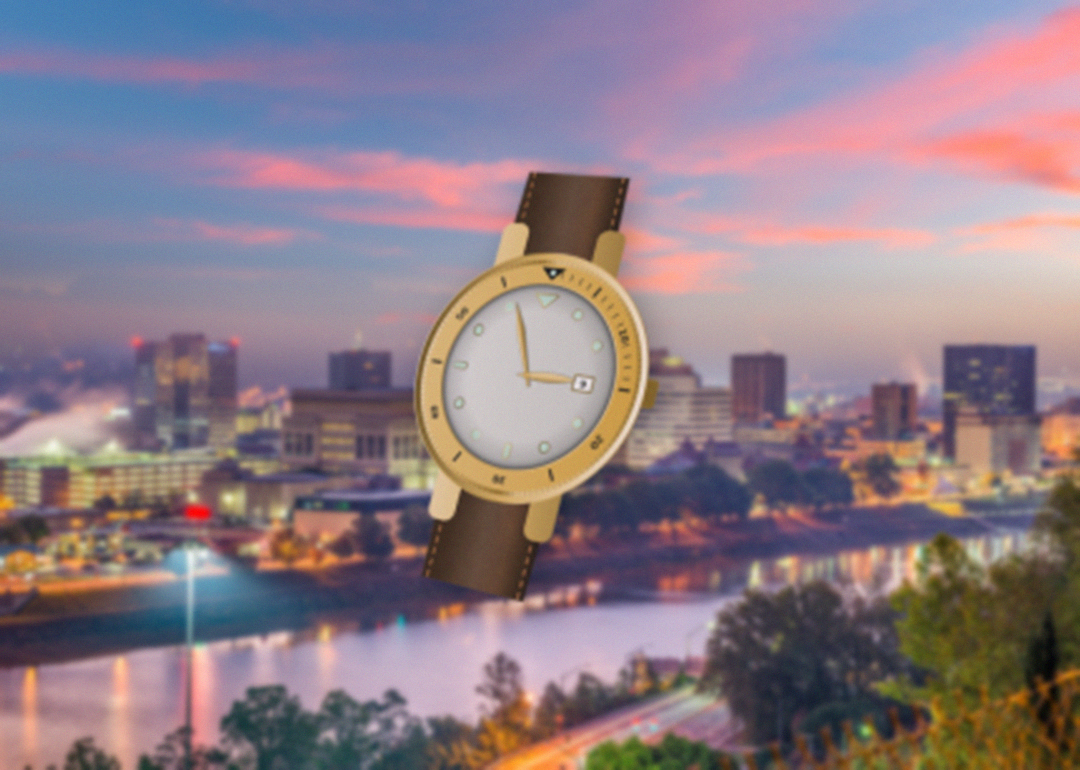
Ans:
h=2 m=56
